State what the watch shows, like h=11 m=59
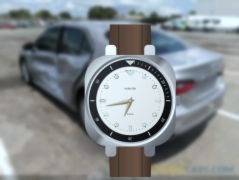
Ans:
h=6 m=43
